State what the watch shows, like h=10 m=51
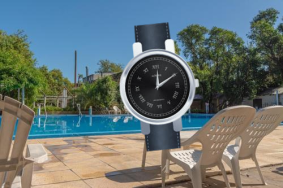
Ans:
h=12 m=10
